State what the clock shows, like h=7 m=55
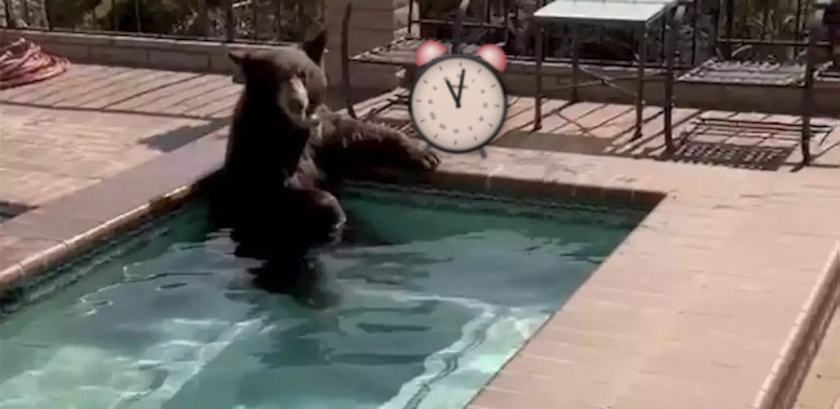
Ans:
h=11 m=1
